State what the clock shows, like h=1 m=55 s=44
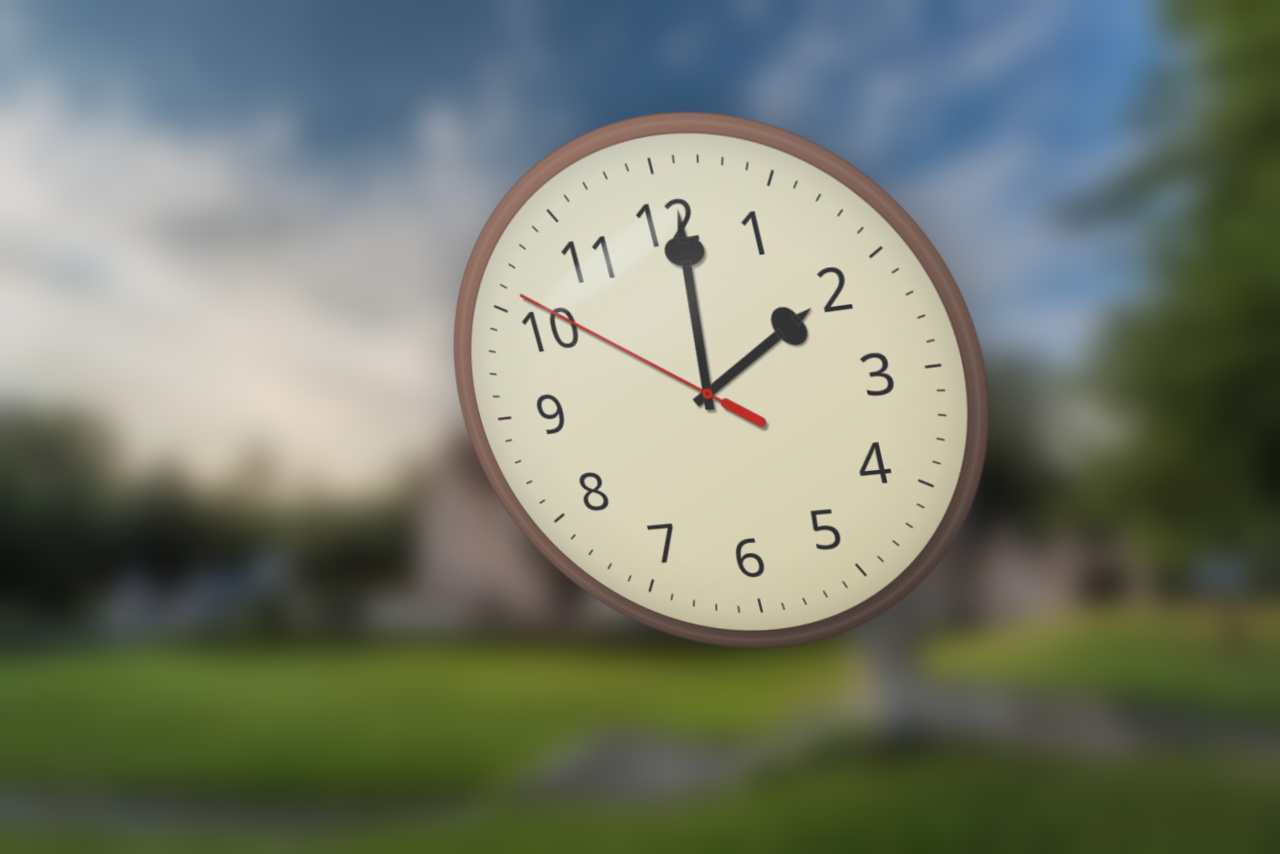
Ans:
h=2 m=0 s=51
